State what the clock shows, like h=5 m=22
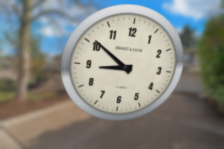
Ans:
h=8 m=51
